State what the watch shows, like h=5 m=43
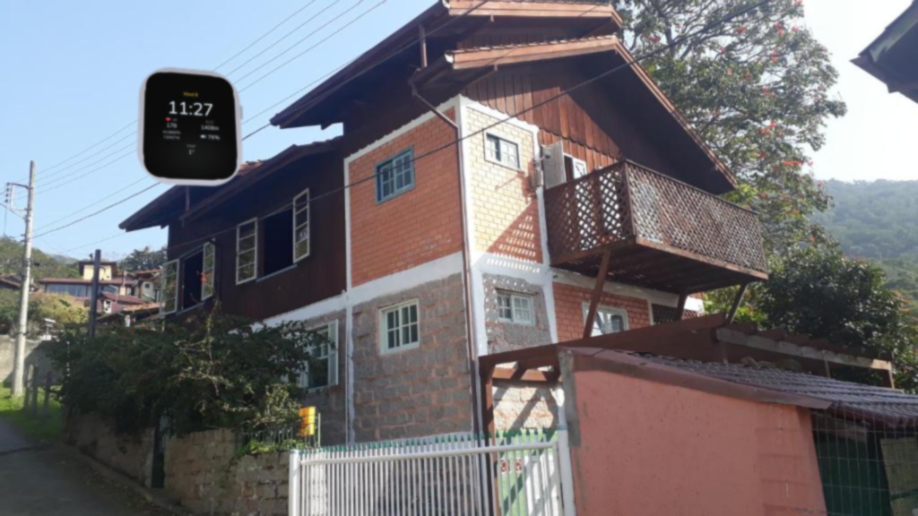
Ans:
h=11 m=27
